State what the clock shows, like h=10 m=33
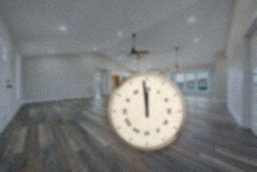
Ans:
h=11 m=59
